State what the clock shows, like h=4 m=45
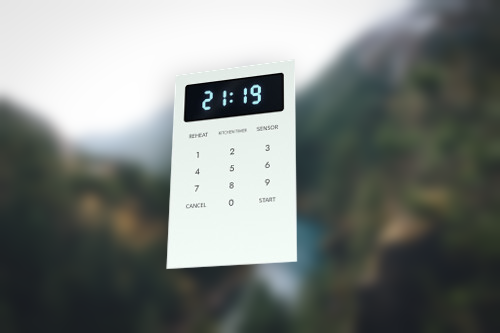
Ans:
h=21 m=19
